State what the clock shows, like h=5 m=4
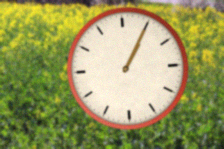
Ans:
h=1 m=5
